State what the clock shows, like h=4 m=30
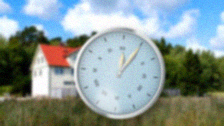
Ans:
h=12 m=5
